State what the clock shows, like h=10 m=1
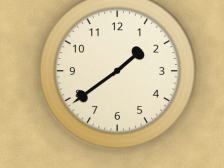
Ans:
h=1 m=39
